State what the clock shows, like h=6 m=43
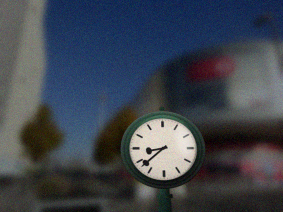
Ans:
h=8 m=38
